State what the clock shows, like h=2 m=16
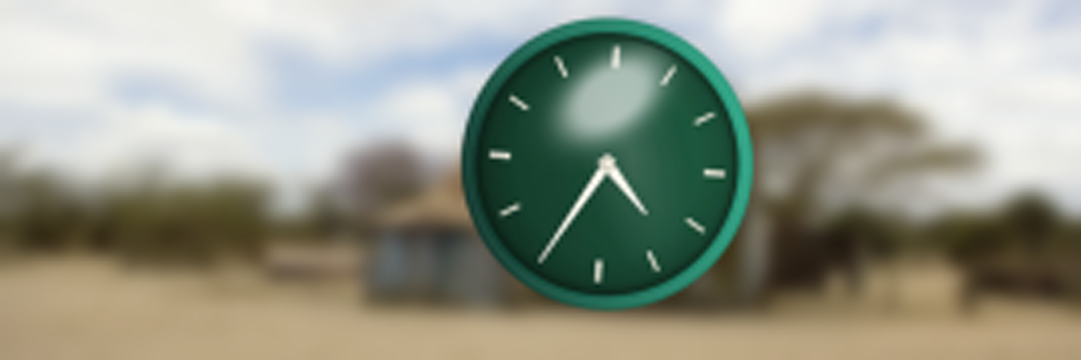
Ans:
h=4 m=35
